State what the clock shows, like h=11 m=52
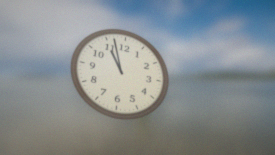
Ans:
h=10 m=57
